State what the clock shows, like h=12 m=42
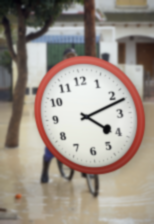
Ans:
h=4 m=12
